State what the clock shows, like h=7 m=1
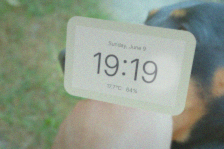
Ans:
h=19 m=19
